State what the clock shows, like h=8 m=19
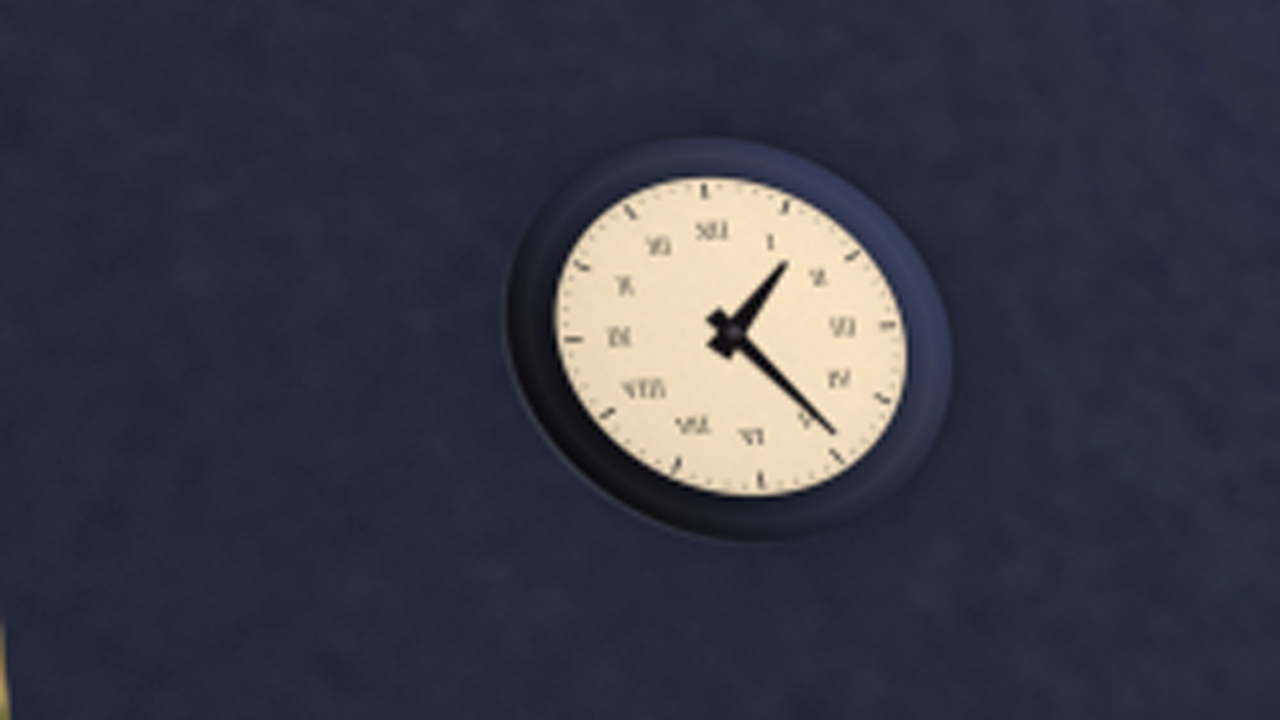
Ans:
h=1 m=24
